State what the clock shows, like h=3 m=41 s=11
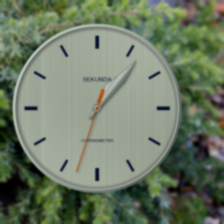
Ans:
h=1 m=6 s=33
